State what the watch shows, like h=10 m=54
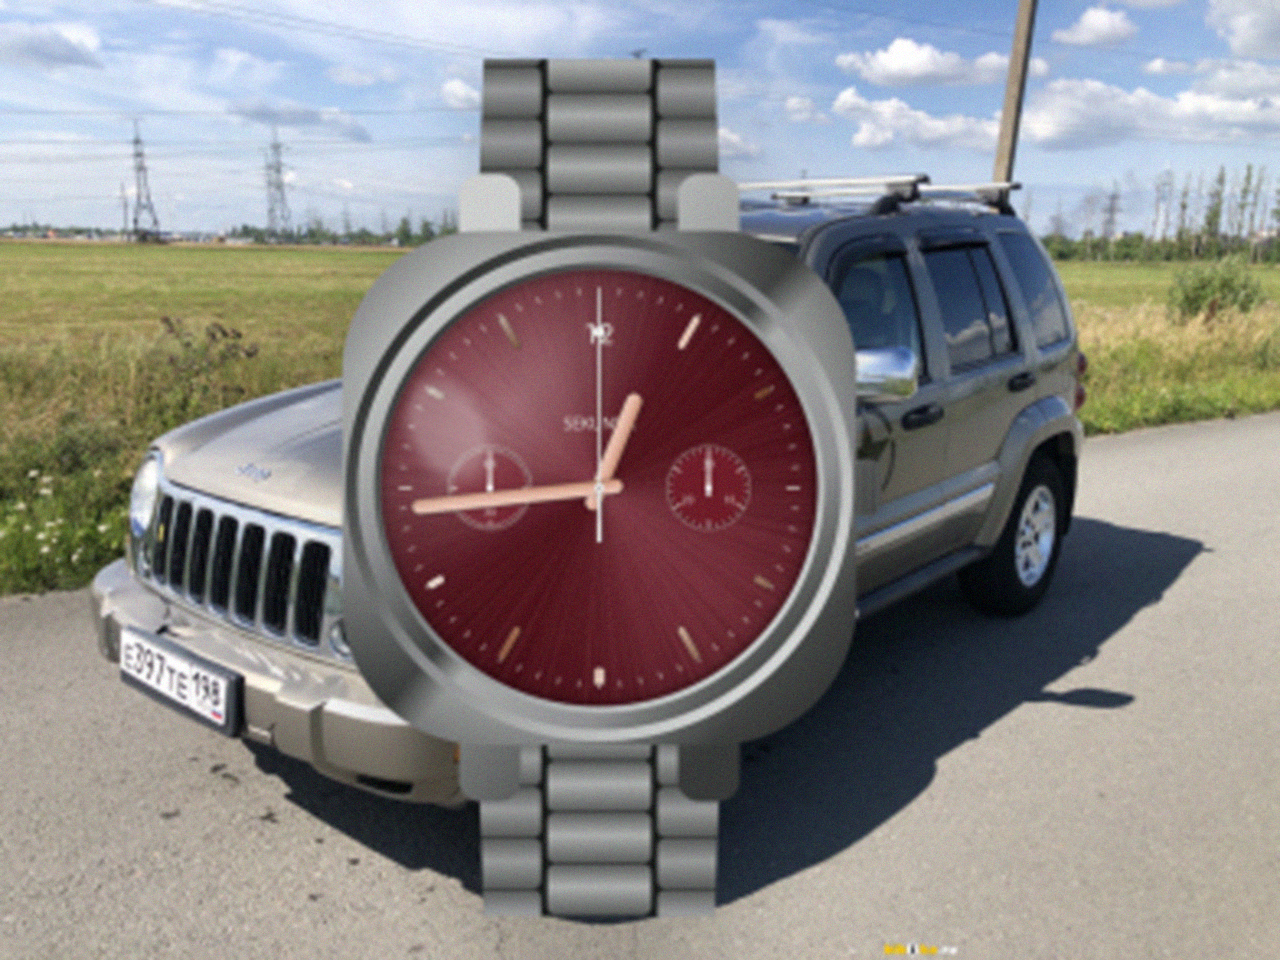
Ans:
h=12 m=44
